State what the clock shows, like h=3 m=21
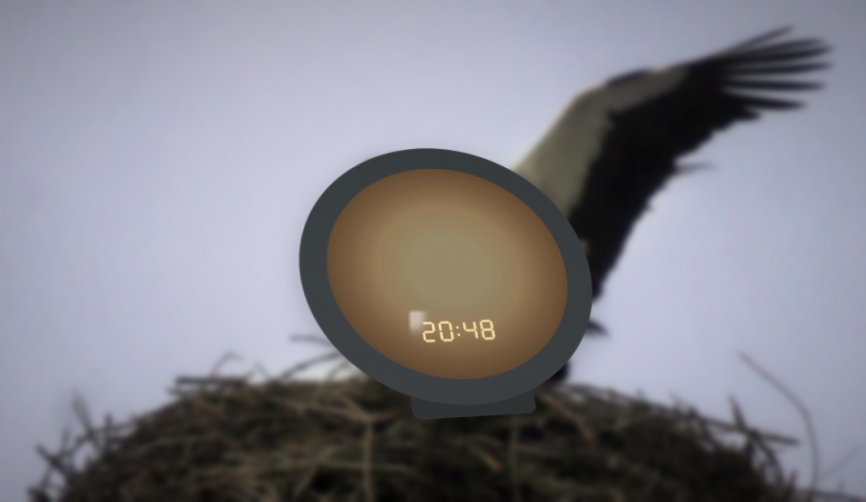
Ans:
h=20 m=48
